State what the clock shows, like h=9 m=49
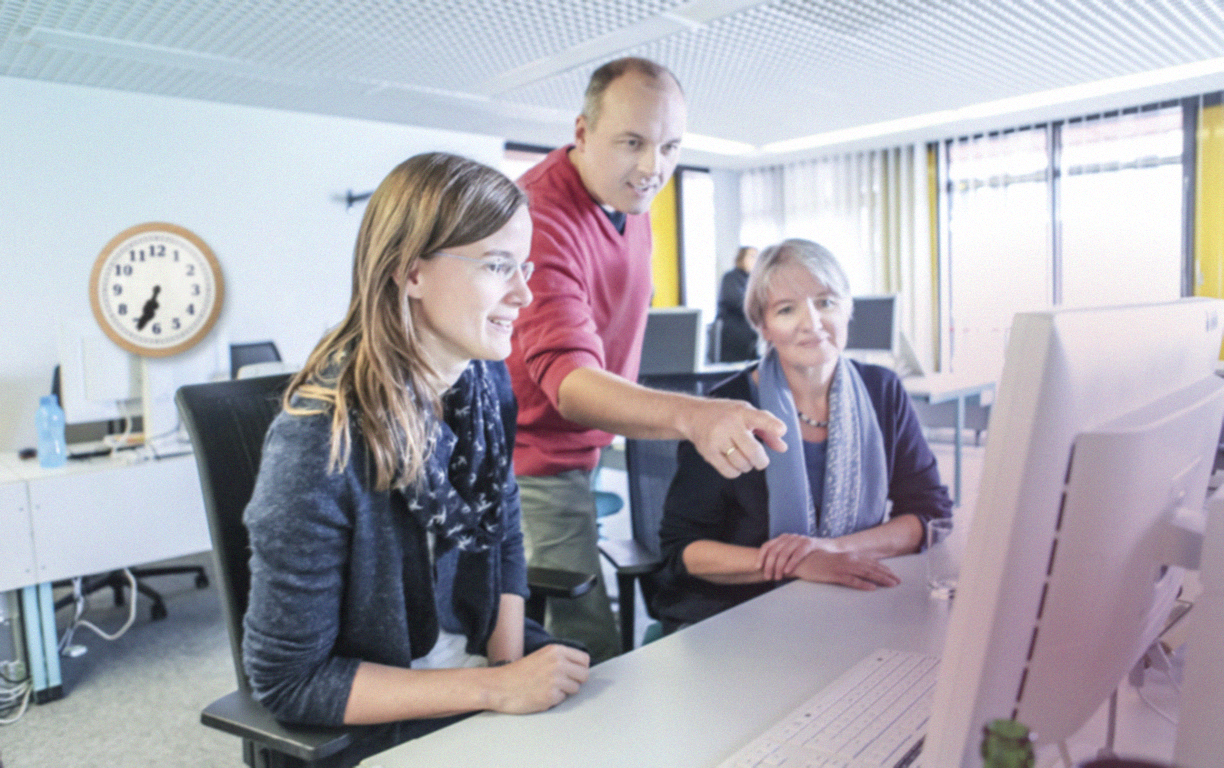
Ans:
h=6 m=34
